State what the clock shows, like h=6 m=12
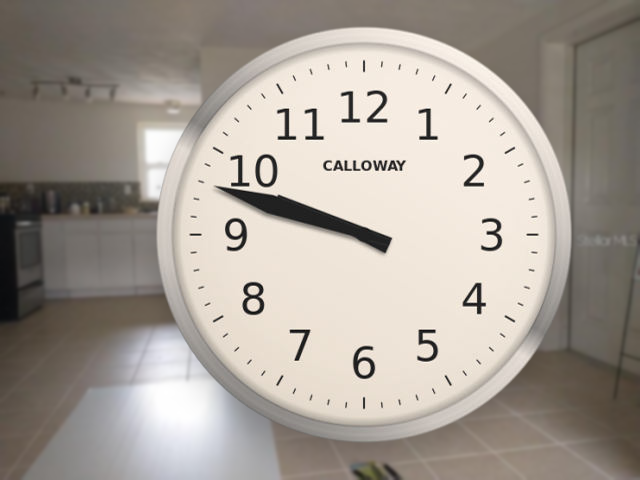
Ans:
h=9 m=48
